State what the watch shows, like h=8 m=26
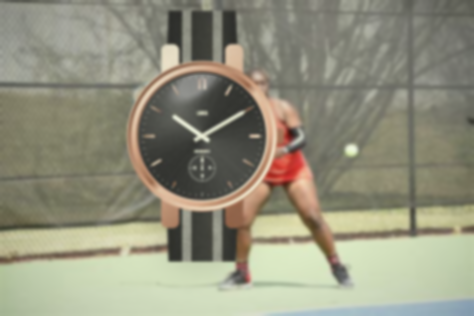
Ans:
h=10 m=10
